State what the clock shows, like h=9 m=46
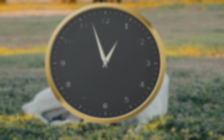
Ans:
h=12 m=57
